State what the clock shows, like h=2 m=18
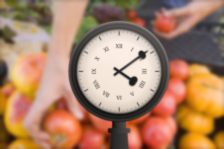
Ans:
h=4 m=9
